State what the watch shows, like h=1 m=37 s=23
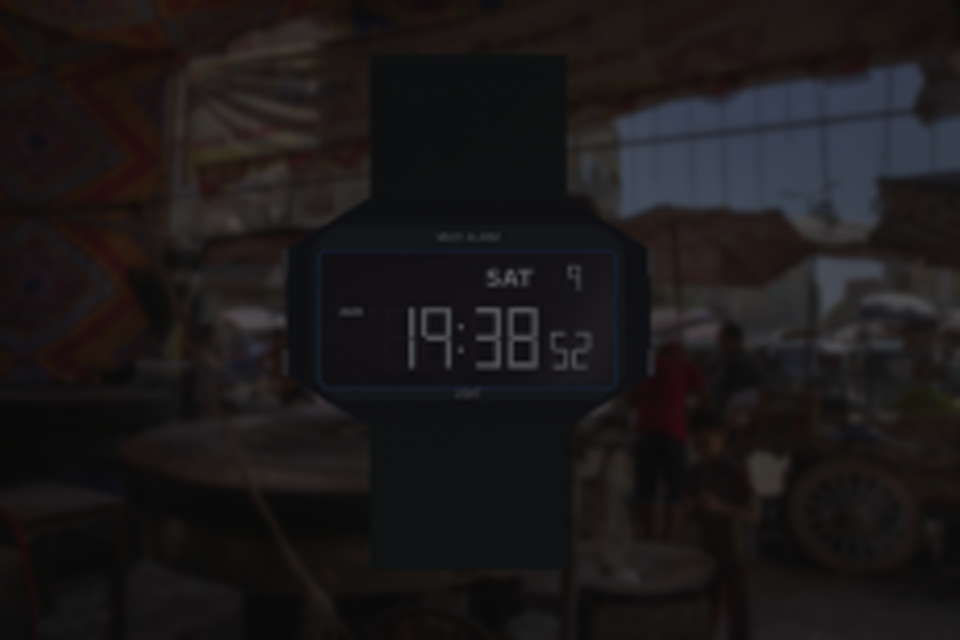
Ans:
h=19 m=38 s=52
